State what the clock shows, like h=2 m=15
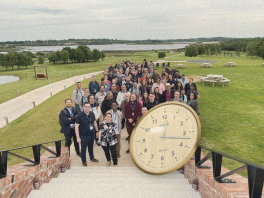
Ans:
h=12 m=17
